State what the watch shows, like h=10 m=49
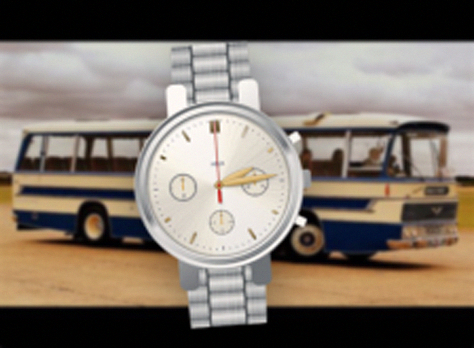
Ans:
h=2 m=14
